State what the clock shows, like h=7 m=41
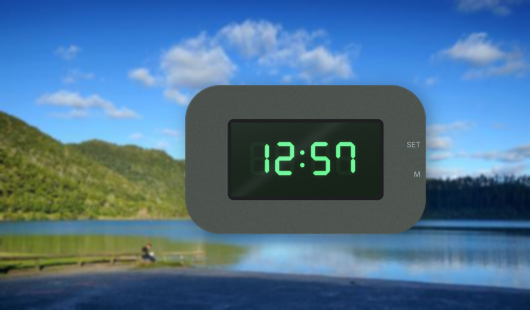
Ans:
h=12 m=57
